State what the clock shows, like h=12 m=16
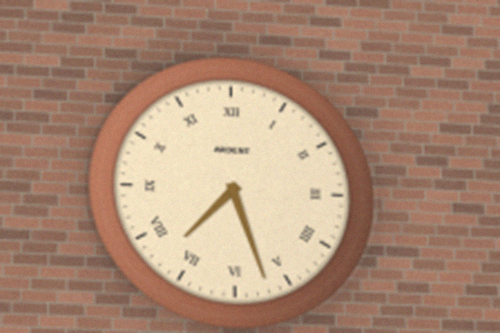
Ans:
h=7 m=27
